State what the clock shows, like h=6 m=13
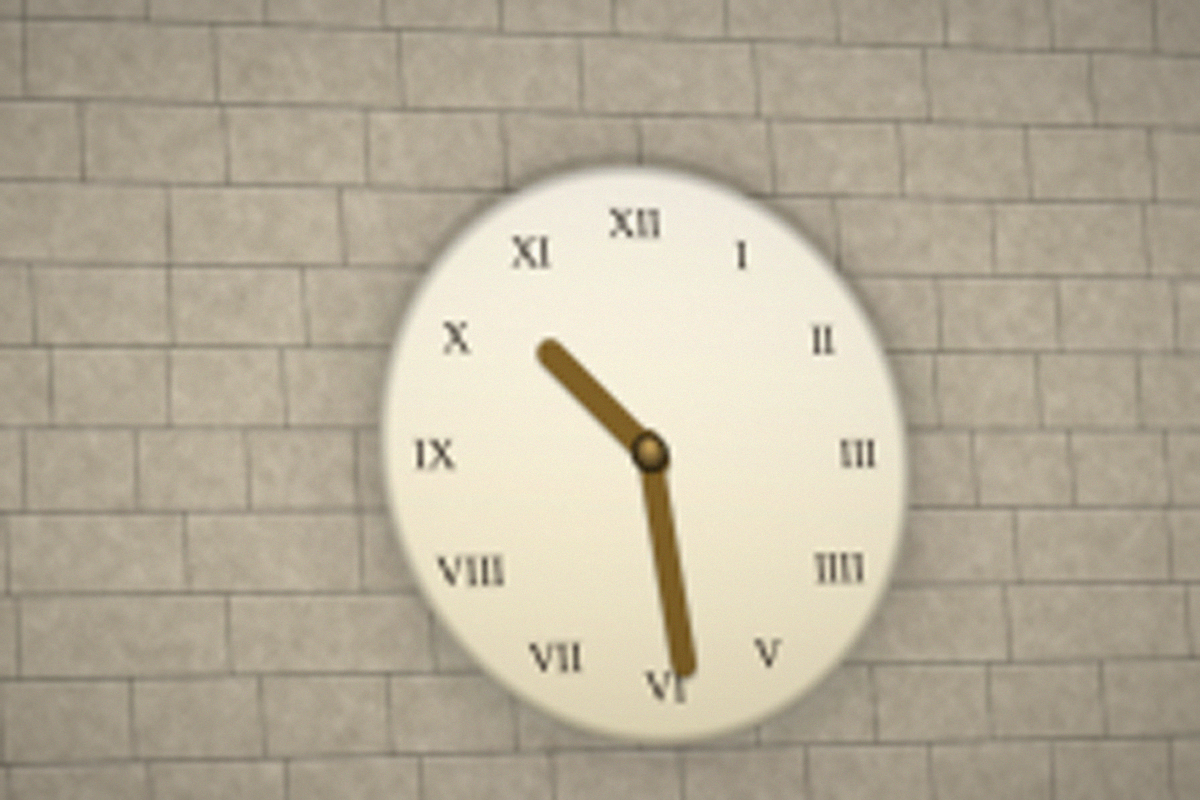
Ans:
h=10 m=29
